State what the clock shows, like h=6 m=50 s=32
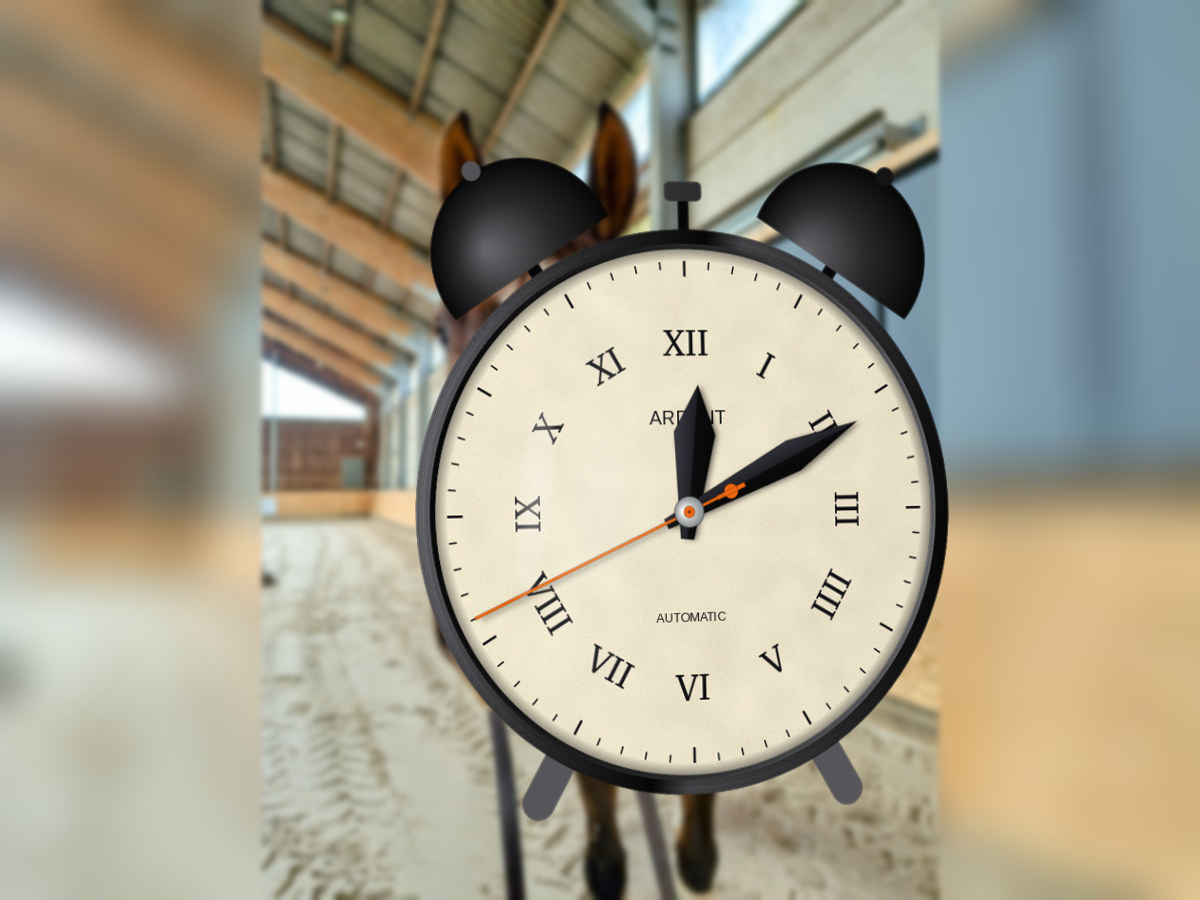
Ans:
h=12 m=10 s=41
